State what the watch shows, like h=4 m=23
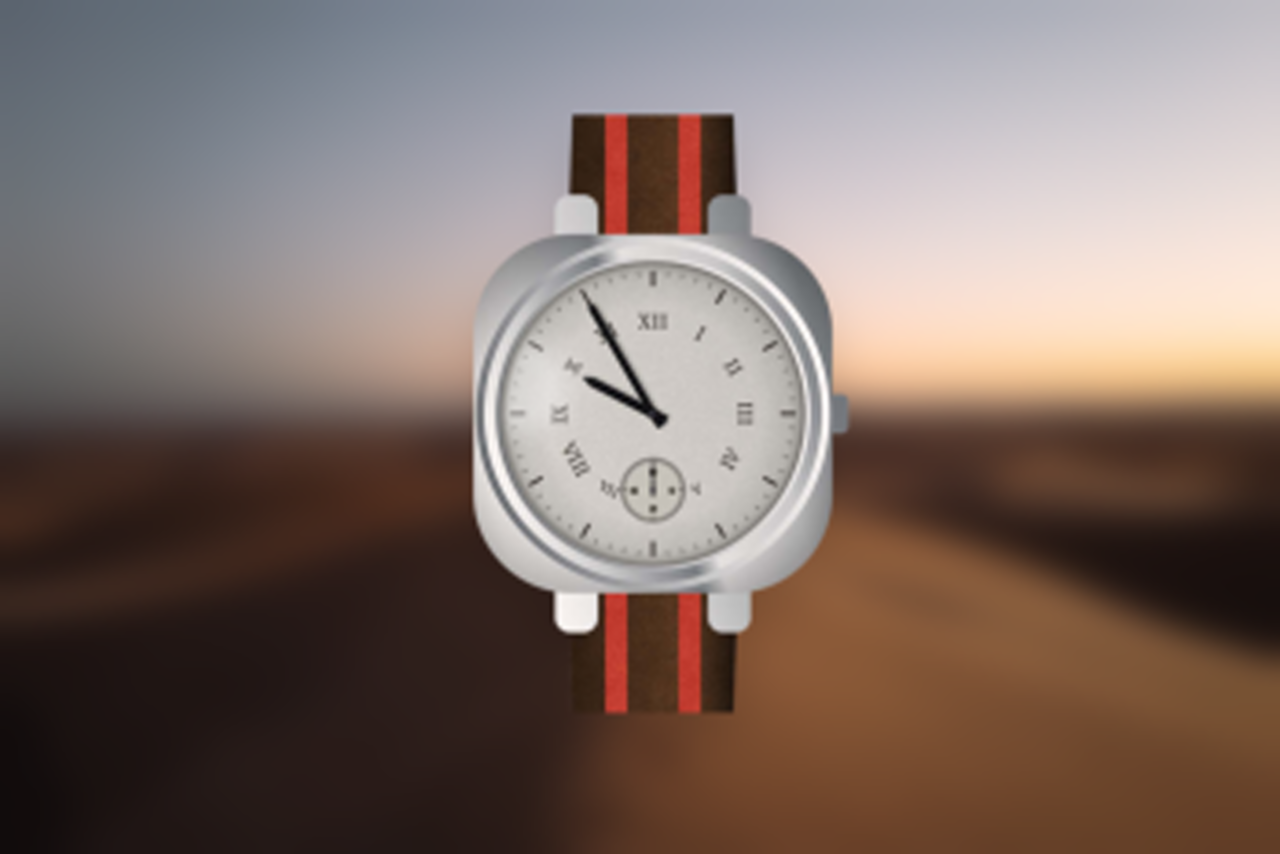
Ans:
h=9 m=55
